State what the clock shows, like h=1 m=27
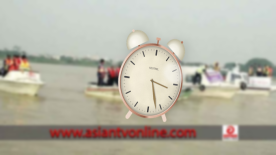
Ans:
h=3 m=27
